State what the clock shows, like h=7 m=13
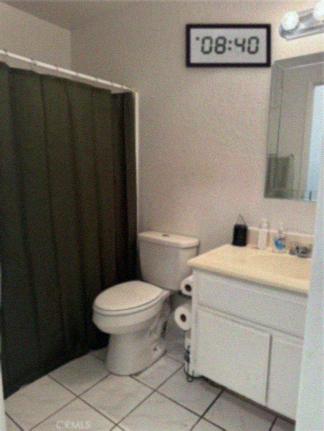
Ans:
h=8 m=40
